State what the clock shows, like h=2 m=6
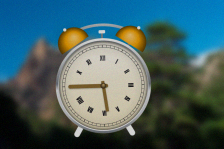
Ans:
h=5 m=45
